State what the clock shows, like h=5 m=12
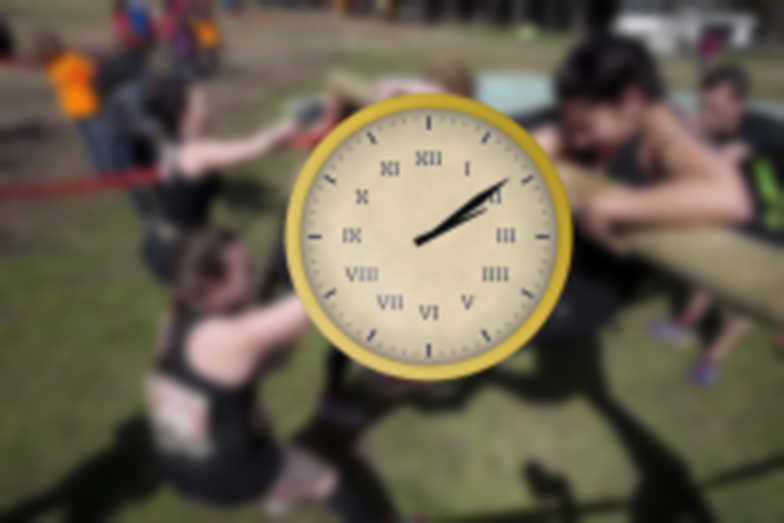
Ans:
h=2 m=9
